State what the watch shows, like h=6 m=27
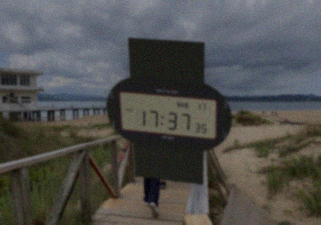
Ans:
h=17 m=37
